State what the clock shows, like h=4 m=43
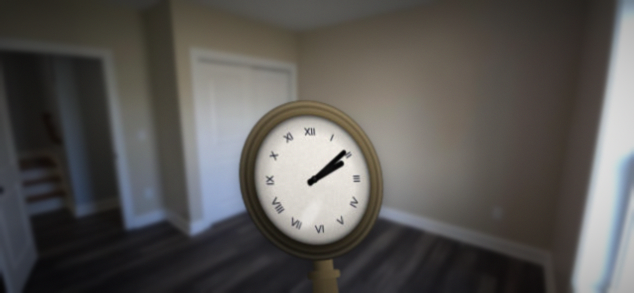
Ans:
h=2 m=9
